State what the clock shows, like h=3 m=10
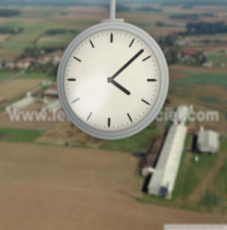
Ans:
h=4 m=8
